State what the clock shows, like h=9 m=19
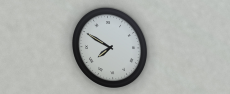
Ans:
h=7 m=50
